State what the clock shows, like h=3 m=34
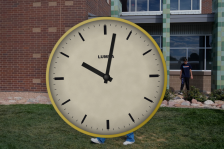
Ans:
h=10 m=2
